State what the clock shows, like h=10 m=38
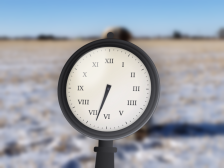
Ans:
h=6 m=33
